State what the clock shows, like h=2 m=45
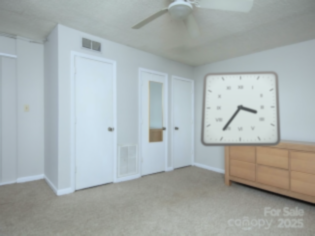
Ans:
h=3 m=36
